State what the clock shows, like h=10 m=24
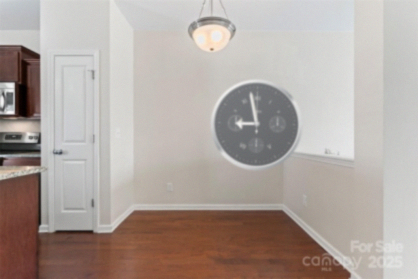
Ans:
h=8 m=58
